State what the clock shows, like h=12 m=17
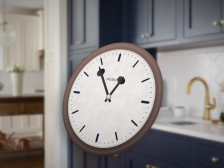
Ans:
h=12 m=54
